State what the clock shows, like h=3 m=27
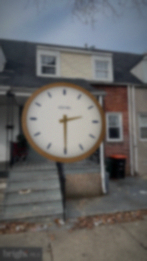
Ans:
h=2 m=30
